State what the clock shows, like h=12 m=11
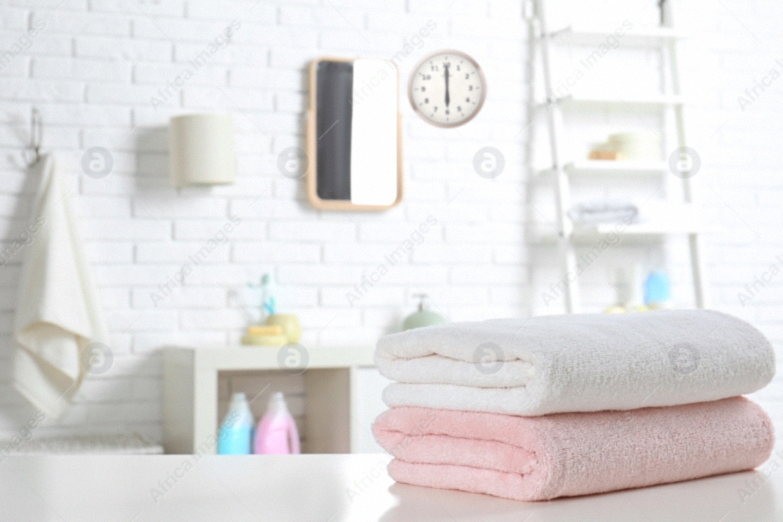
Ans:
h=6 m=0
